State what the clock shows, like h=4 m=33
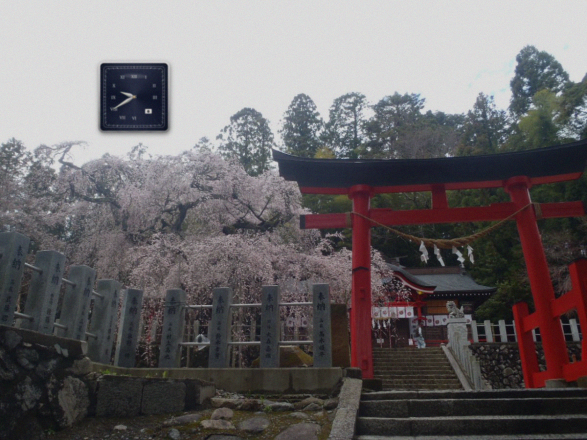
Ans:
h=9 m=40
